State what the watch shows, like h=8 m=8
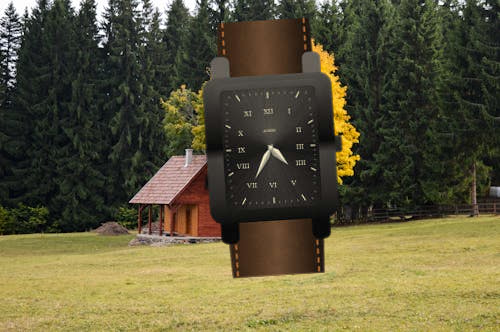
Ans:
h=4 m=35
